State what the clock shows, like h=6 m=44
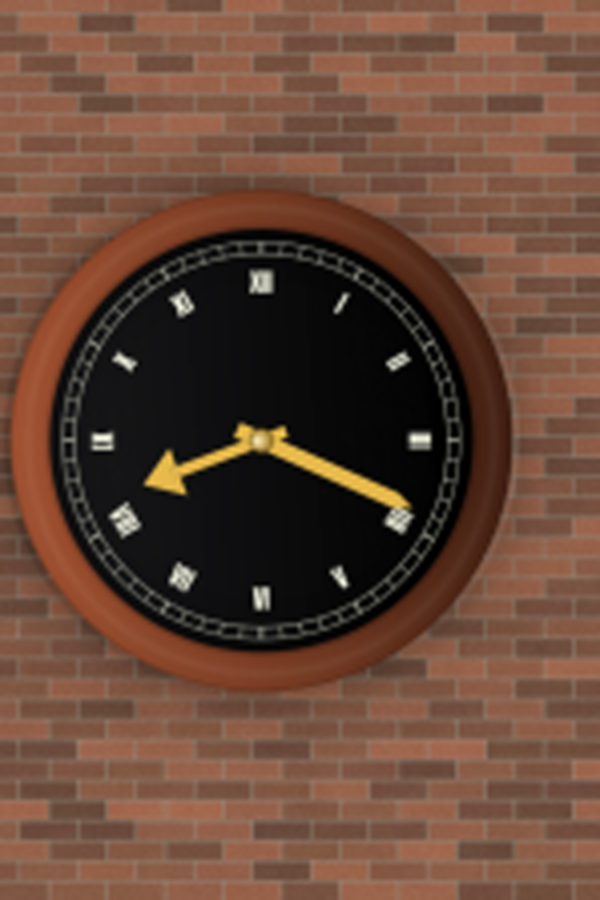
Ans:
h=8 m=19
